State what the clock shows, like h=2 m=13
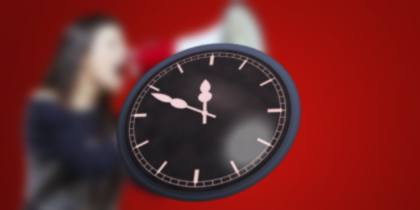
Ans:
h=11 m=49
